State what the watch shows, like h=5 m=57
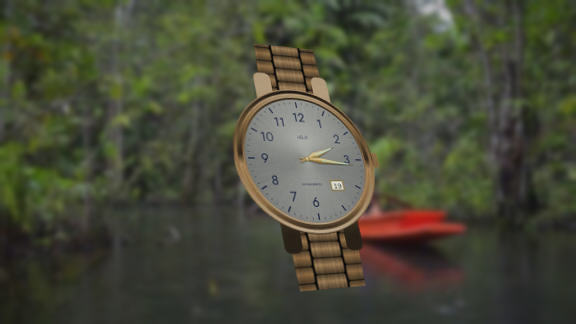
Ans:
h=2 m=16
